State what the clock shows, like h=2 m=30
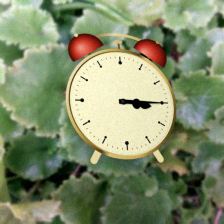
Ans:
h=3 m=15
